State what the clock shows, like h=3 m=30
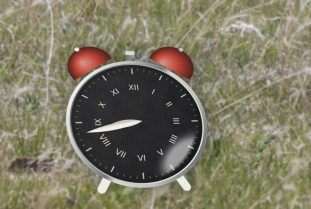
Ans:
h=8 m=43
